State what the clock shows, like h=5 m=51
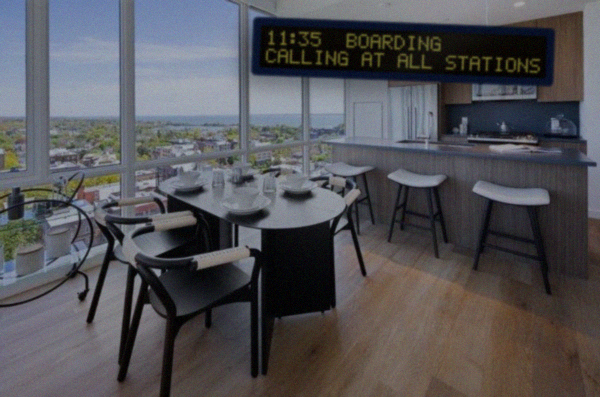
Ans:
h=11 m=35
